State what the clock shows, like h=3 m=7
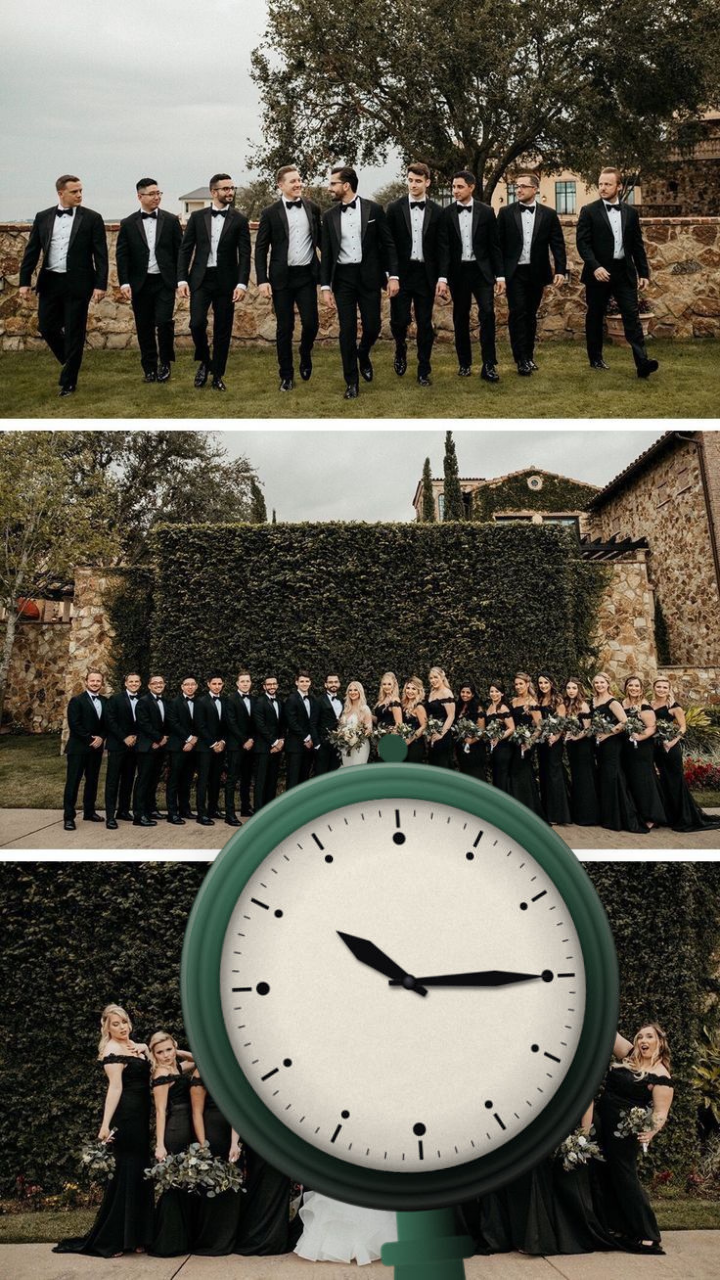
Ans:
h=10 m=15
